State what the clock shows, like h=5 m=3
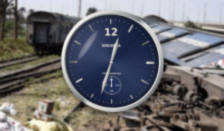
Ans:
h=12 m=33
